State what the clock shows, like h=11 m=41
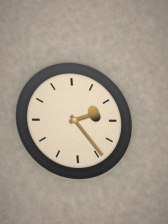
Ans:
h=2 m=24
